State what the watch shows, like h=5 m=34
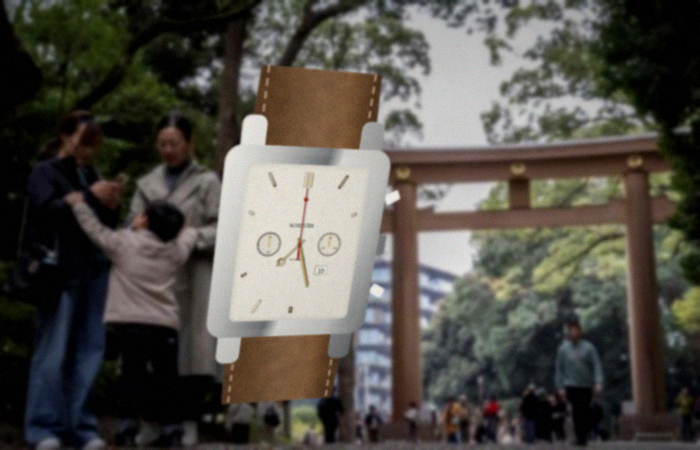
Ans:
h=7 m=27
